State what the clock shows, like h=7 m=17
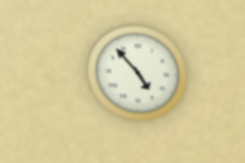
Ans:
h=4 m=53
